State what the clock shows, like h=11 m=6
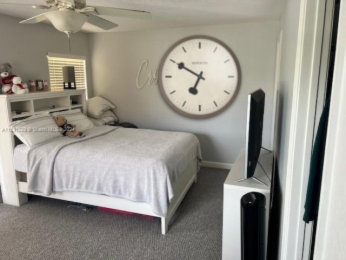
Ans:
h=6 m=50
